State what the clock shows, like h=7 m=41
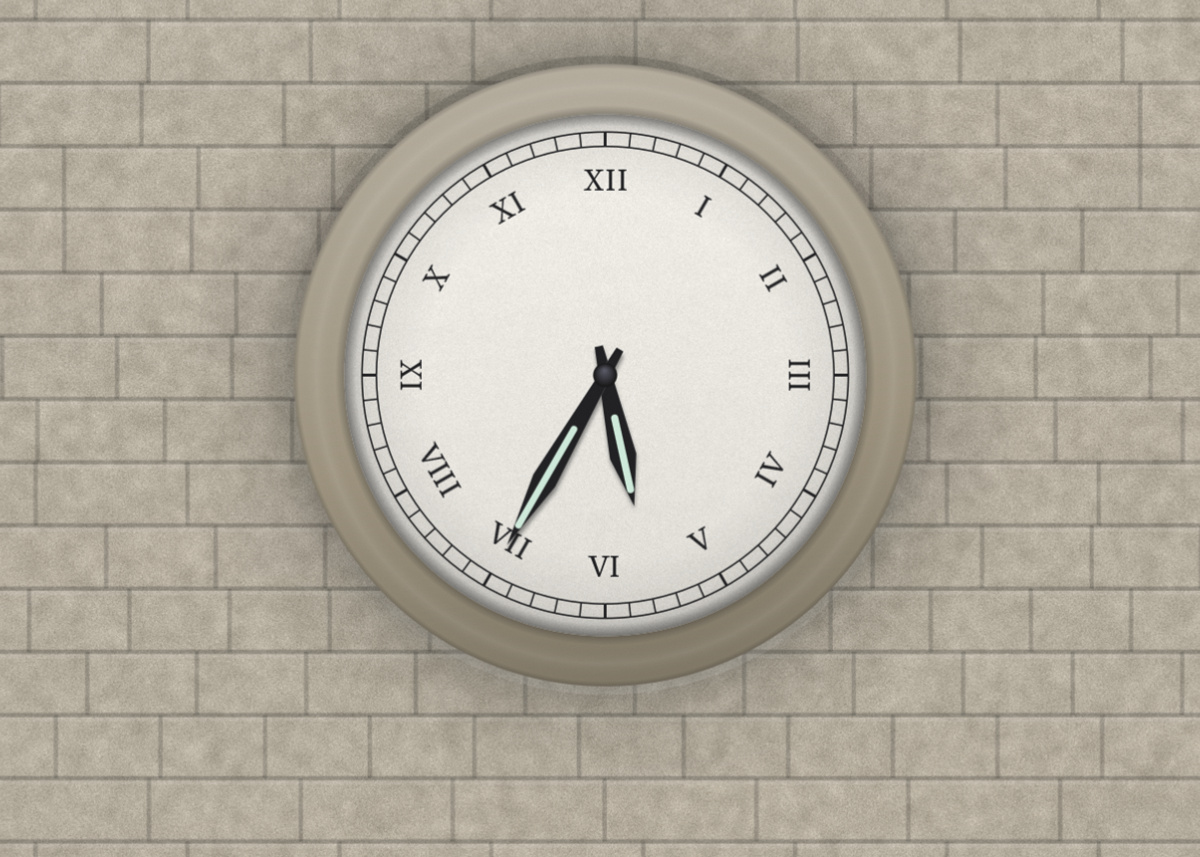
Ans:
h=5 m=35
